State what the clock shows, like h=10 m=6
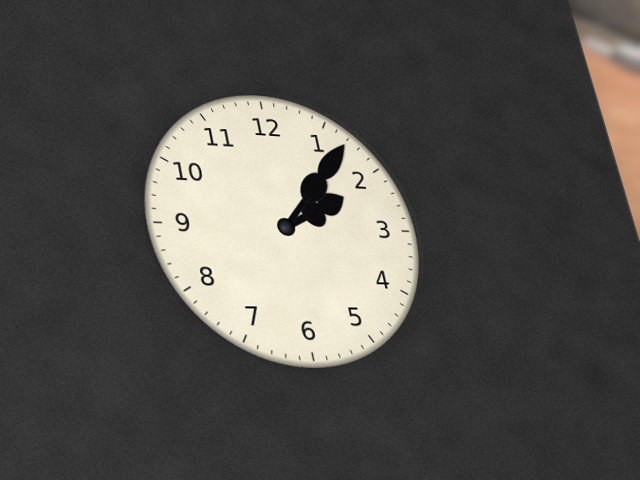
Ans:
h=2 m=7
